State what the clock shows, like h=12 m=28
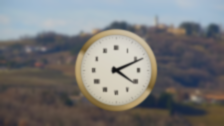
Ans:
h=4 m=11
